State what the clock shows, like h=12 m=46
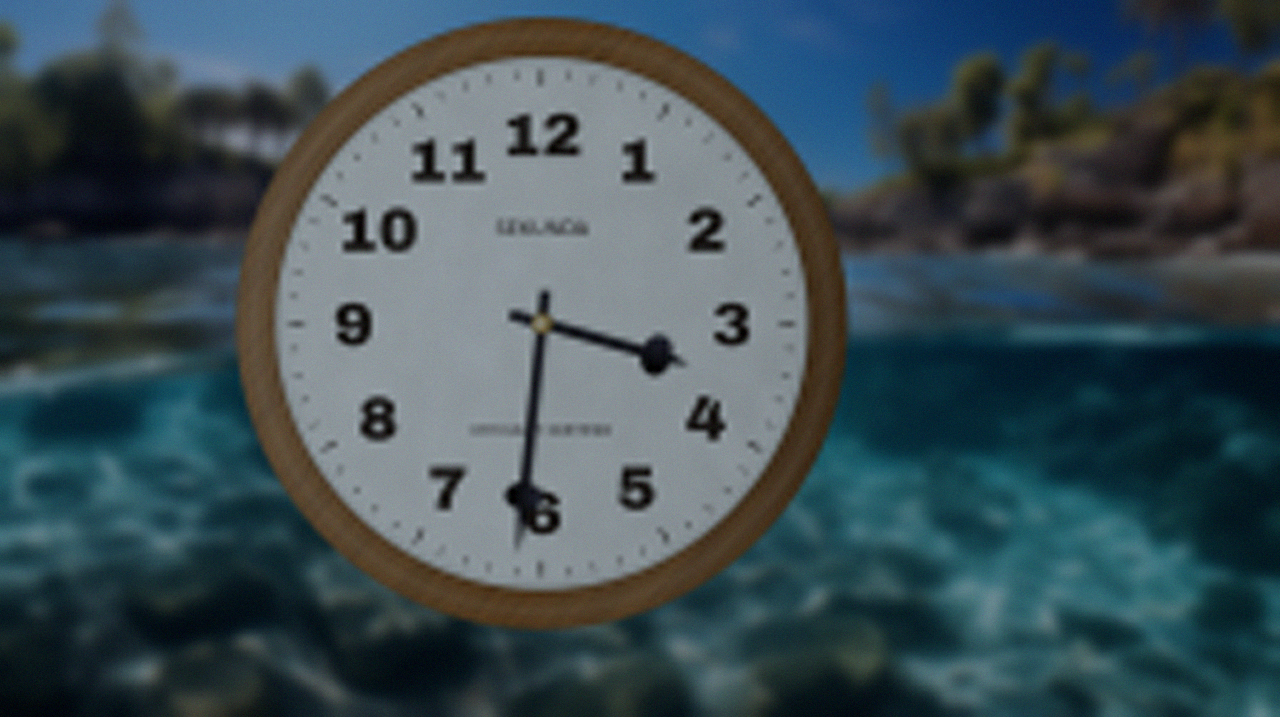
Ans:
h=3 m=31
